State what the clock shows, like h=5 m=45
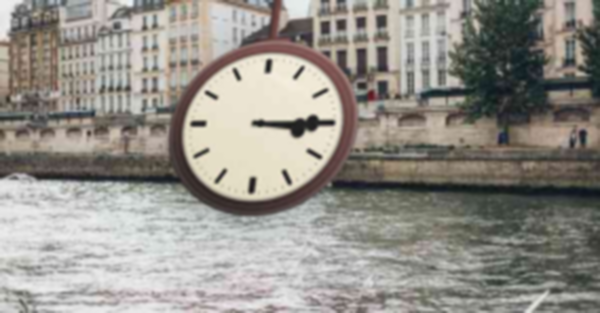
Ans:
h=3 m=15
